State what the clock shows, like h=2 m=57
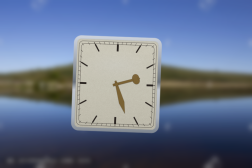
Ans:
h=2 m=27
